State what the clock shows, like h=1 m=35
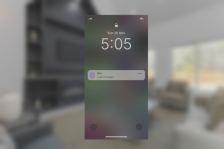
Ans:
h=5 m=5
